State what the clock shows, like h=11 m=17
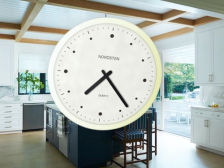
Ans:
h=7 m=23
